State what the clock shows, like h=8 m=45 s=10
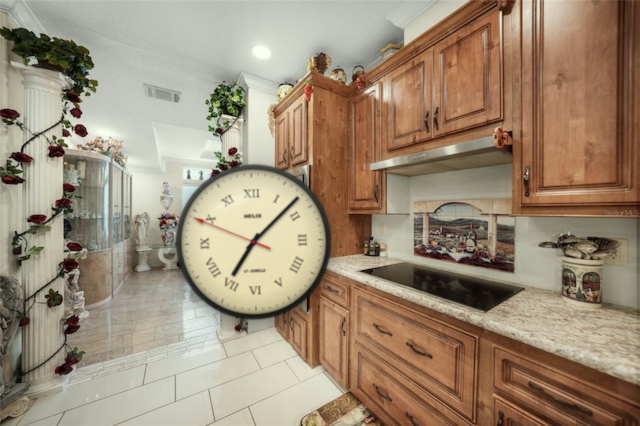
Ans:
h=7 m=7 s=49
